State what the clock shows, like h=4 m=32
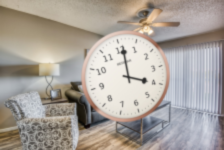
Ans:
h=4 m=1
